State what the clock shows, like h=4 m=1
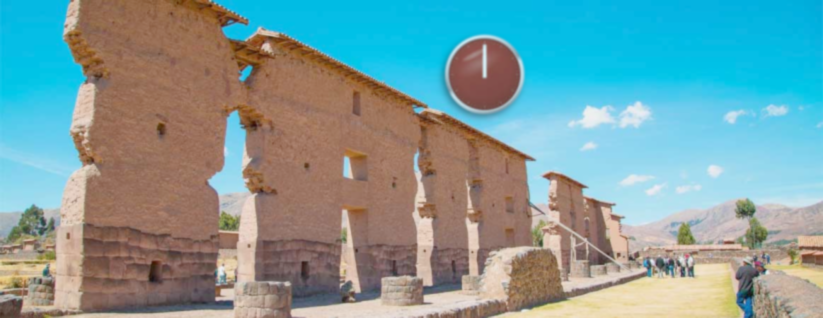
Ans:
h=12 m=0
